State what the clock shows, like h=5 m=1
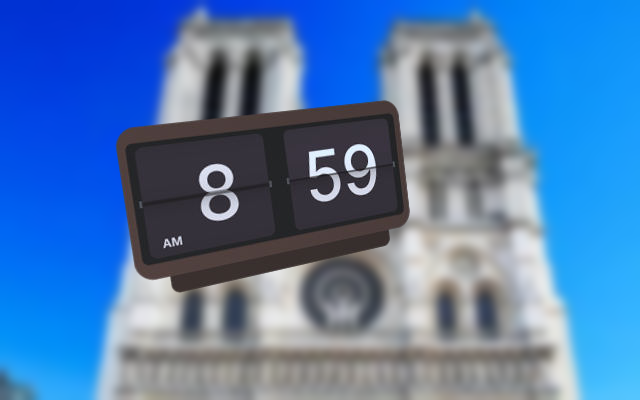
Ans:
h=8 m=59
